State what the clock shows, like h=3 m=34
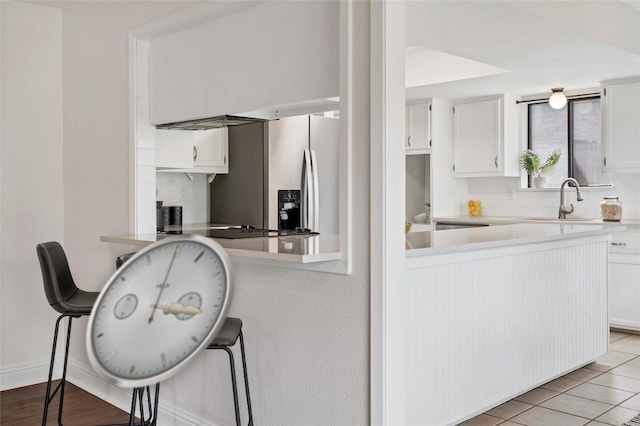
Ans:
h=3 m=16
